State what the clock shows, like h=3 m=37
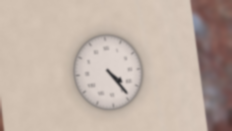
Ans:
h=4 m=24
